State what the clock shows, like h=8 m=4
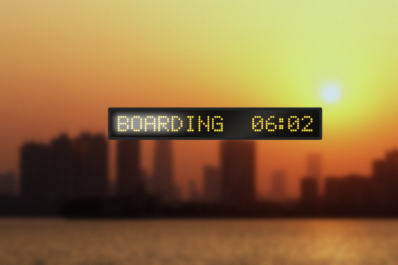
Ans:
h=6 m=2
